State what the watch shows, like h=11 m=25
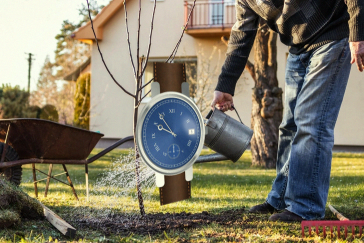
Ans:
h=9 m=54
